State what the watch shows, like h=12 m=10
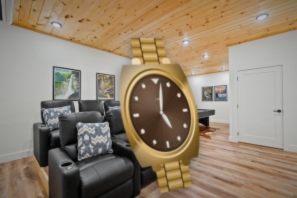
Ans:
h=5 m=2
